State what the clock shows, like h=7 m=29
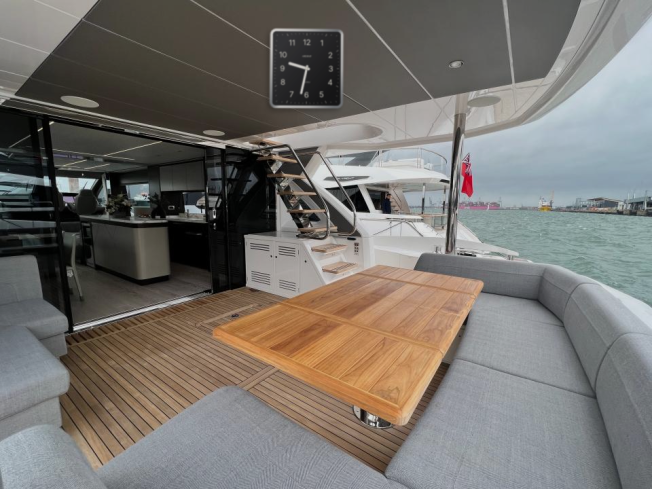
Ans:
h=9 m=32
